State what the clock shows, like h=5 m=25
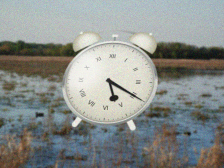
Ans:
h=5 m=20
